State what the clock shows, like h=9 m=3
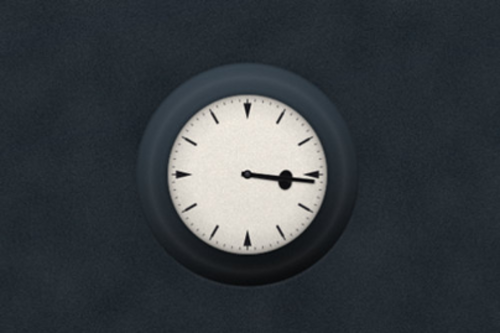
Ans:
h=3 m=16
